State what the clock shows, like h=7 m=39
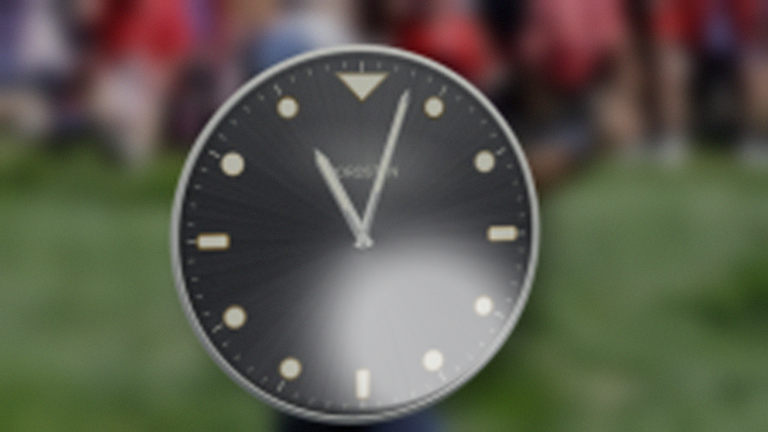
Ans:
h=11 m=3
